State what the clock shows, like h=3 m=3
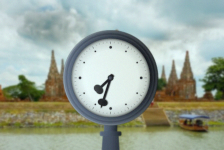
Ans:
h=7 m=33
